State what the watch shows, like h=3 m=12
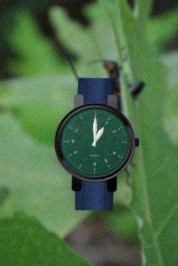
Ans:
h=1 m=0
